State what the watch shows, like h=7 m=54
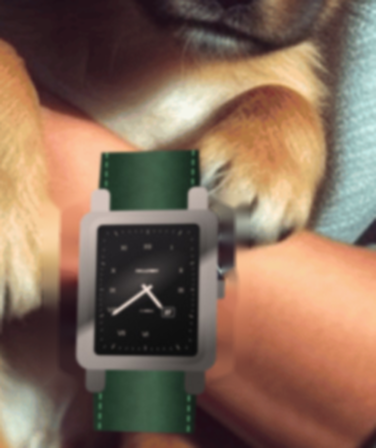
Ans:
h=4 m=39
